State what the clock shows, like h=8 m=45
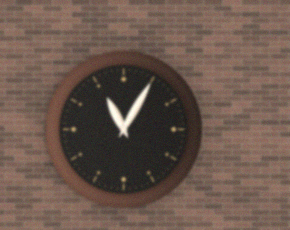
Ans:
h=11 m=5
